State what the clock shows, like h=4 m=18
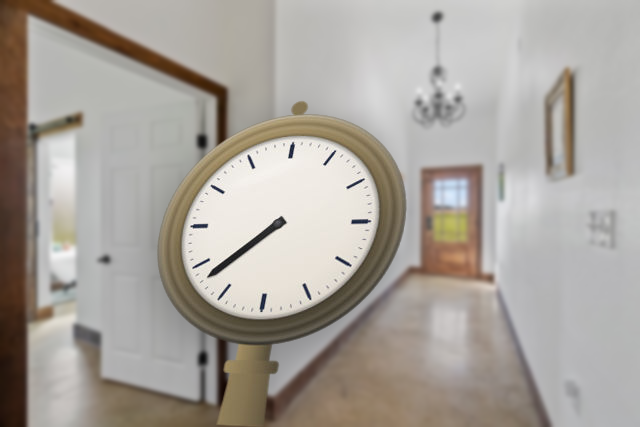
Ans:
h=7 m=38
